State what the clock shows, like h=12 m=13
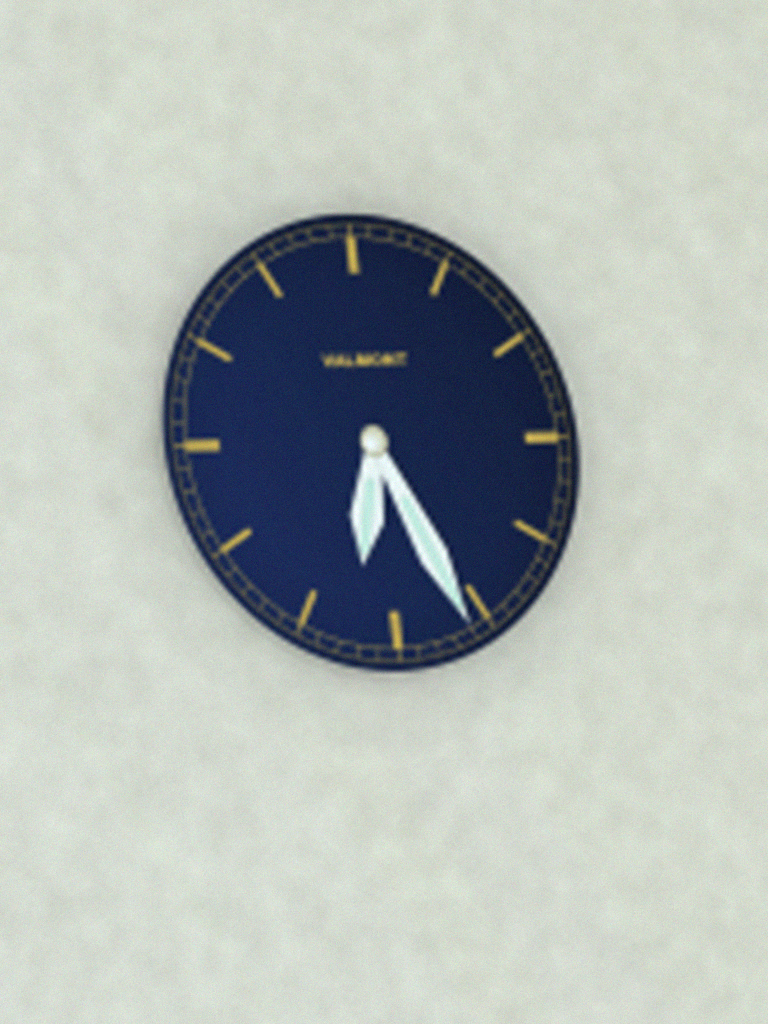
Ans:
h=6 m=26
